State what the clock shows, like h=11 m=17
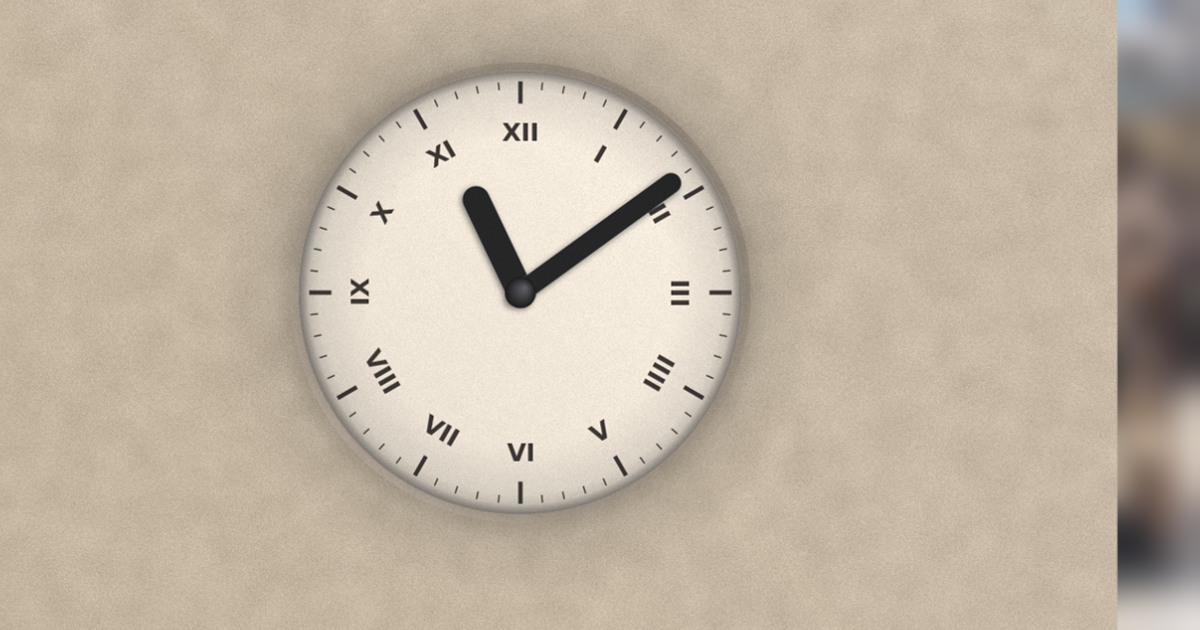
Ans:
h=11 m=9
